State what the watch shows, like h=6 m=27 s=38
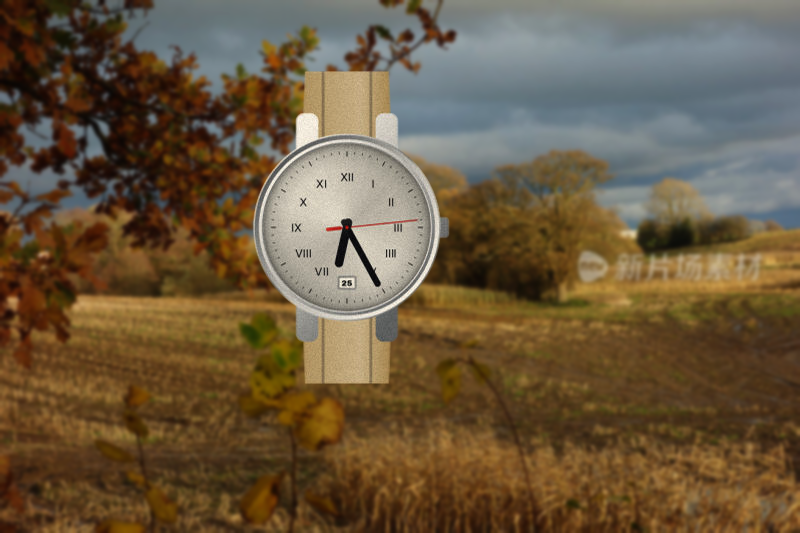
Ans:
h=6 m=25 s=14
